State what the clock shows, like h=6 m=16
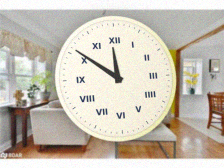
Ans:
h=11 m=51
